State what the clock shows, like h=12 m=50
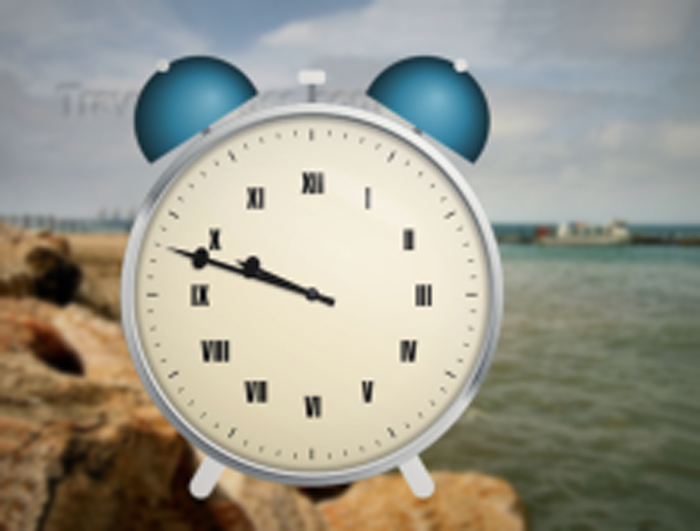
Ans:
h=9 m=48
